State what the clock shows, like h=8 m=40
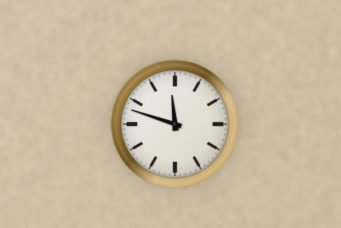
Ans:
h=11 m=48
